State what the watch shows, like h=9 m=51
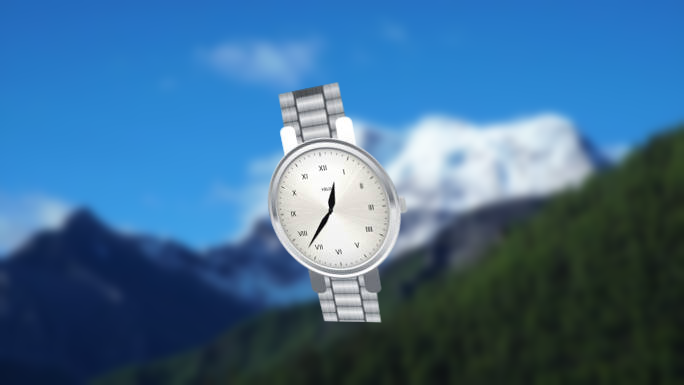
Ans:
h=12 m=37
